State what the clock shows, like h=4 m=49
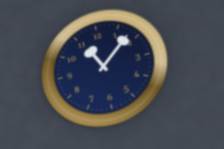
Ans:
h=11 m=8
